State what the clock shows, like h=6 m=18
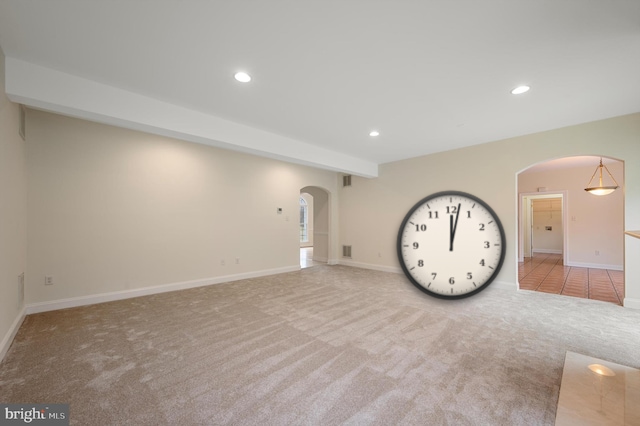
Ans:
h=12 m=2
